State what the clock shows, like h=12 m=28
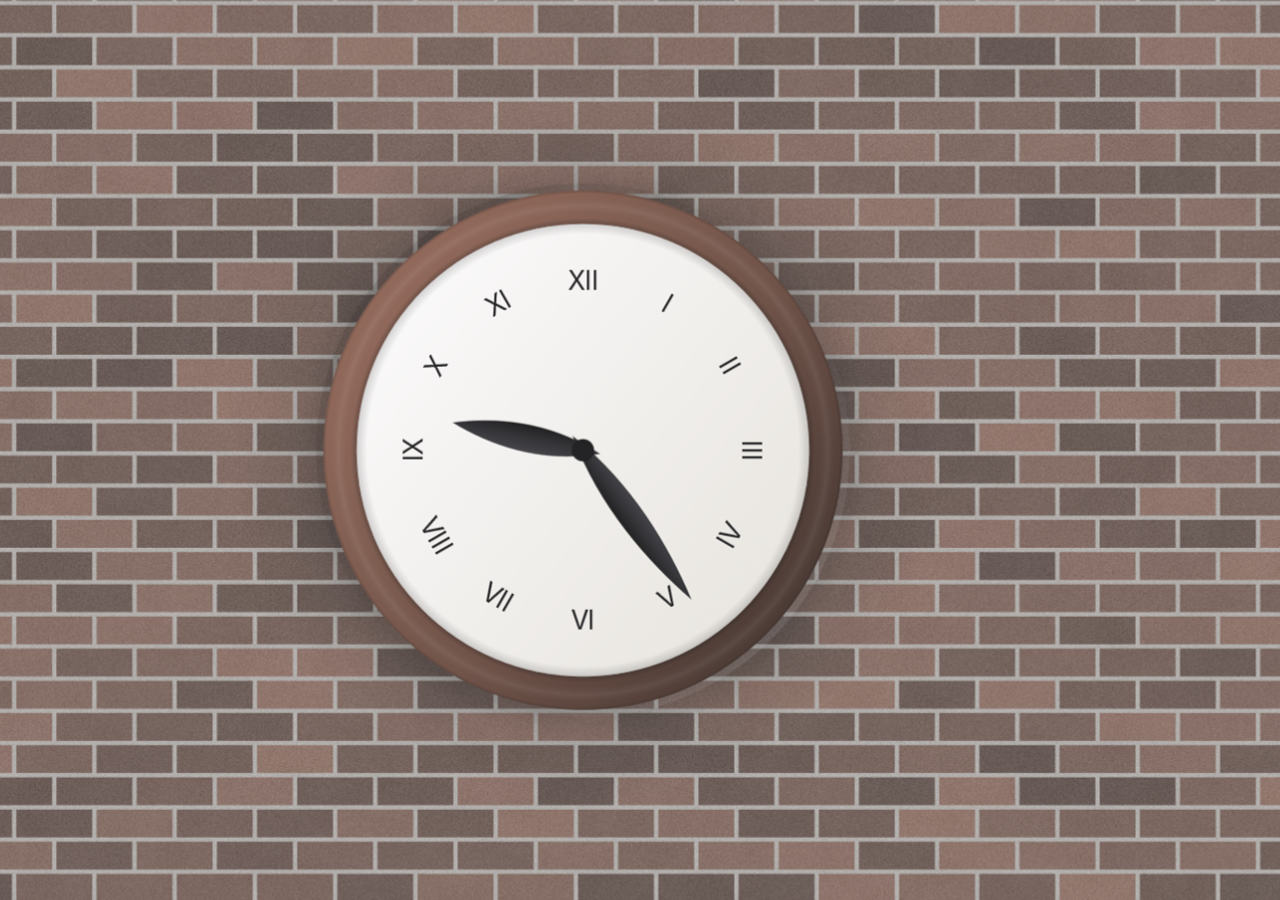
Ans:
h=9 m=24
